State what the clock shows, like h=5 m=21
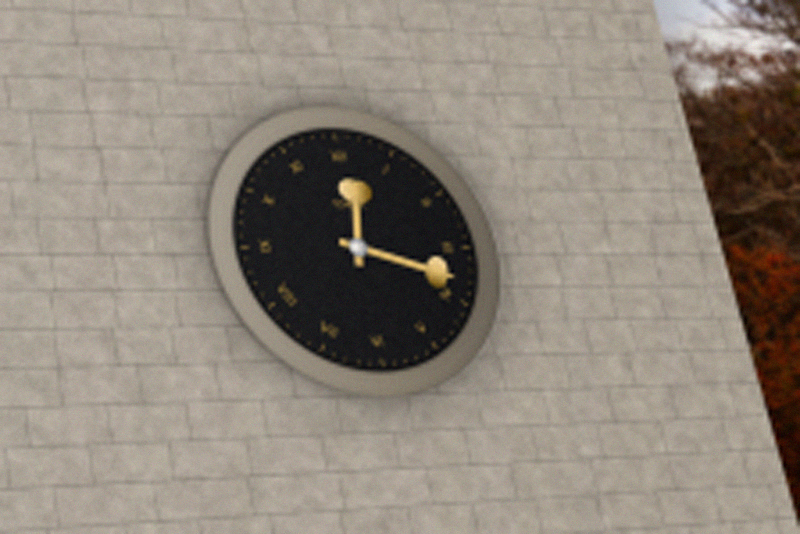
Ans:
h=12 m=18
